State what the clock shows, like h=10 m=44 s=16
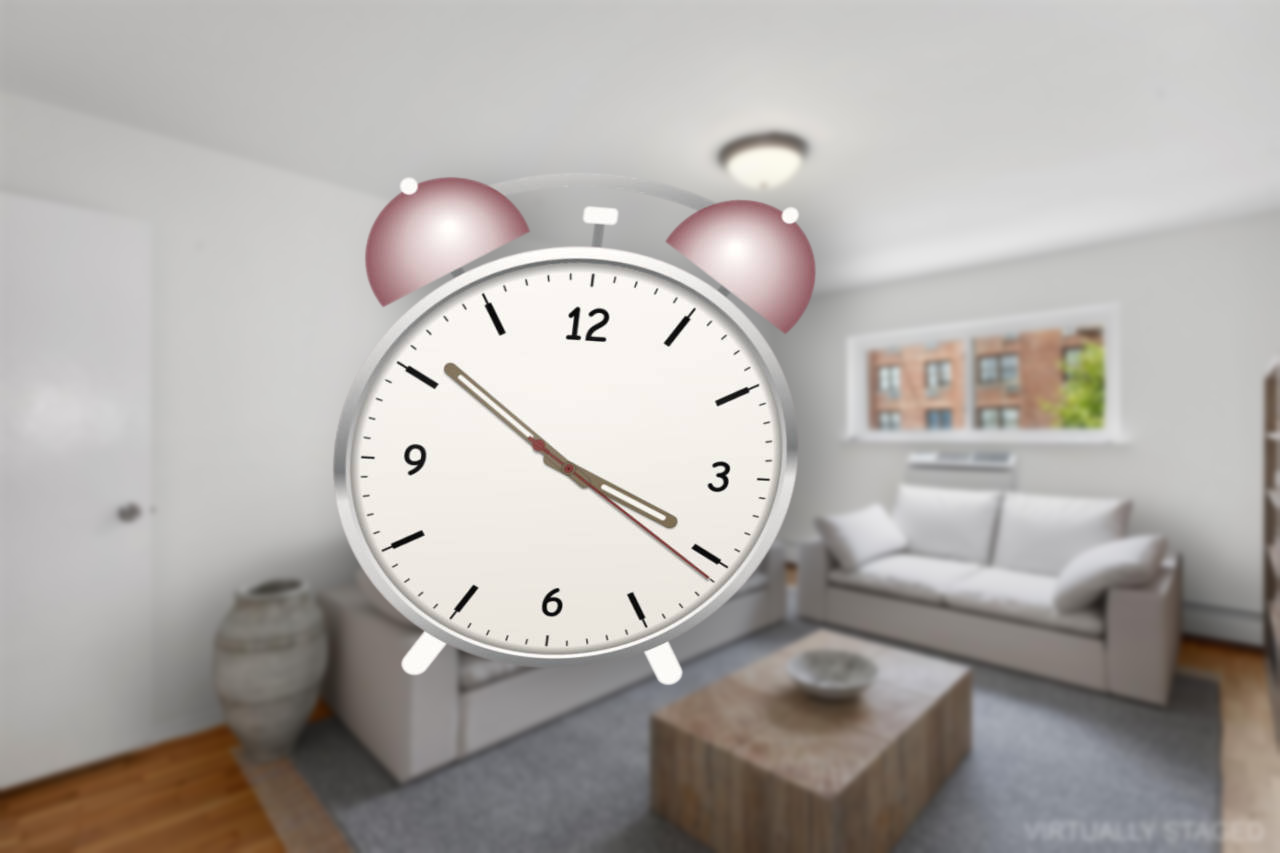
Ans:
h=3 m=51 s=21
